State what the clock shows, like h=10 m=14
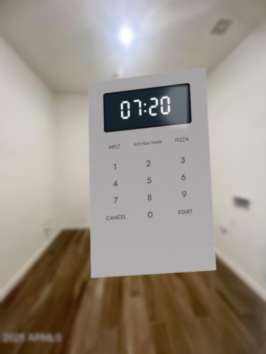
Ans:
h=7 m=20
